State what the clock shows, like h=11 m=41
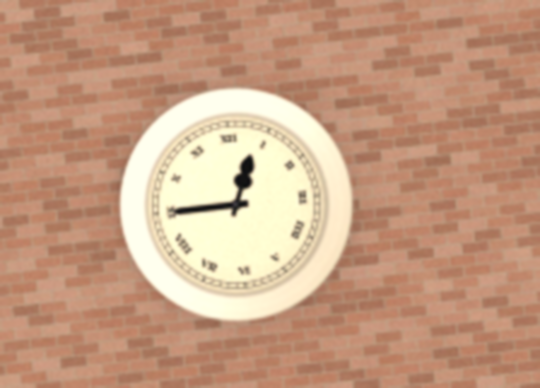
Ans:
h=12 m=45
